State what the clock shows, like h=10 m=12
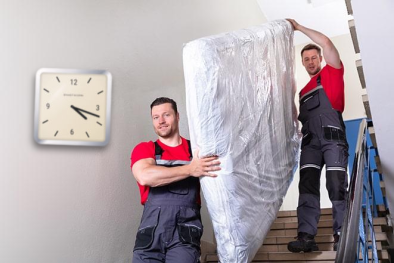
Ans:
h=4 m=18
